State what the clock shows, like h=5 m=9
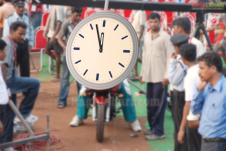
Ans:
h=11 m=57
